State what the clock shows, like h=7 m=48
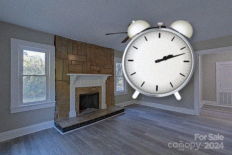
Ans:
h=2 m=12
